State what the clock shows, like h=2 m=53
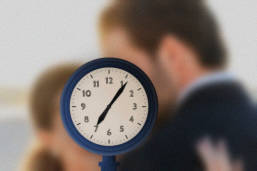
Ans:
h=7 m=6
